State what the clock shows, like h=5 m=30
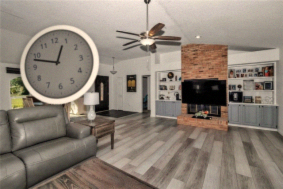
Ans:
h=12 m=48
